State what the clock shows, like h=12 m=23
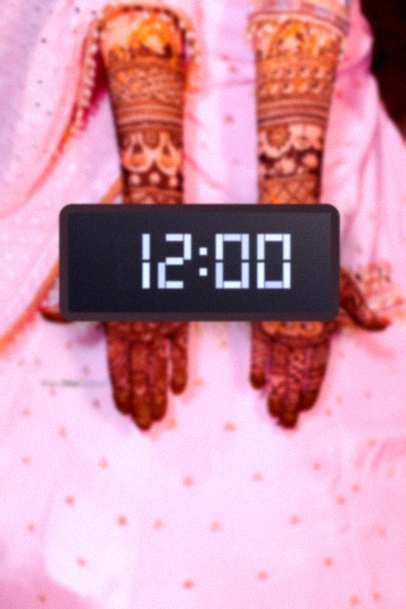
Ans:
h=12 m=0
